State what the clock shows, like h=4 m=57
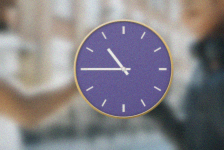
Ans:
h=10 m=45
